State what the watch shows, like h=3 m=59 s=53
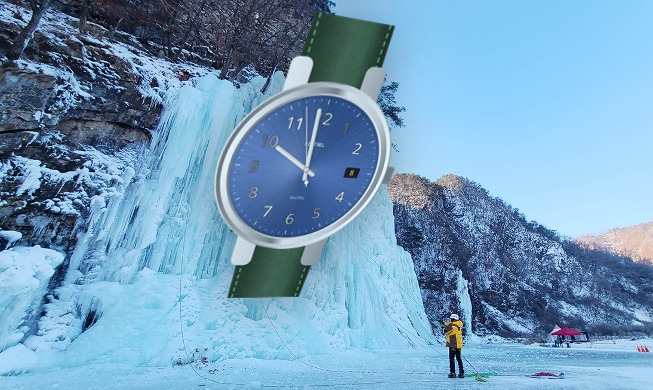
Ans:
h=9 m=58 s=57
